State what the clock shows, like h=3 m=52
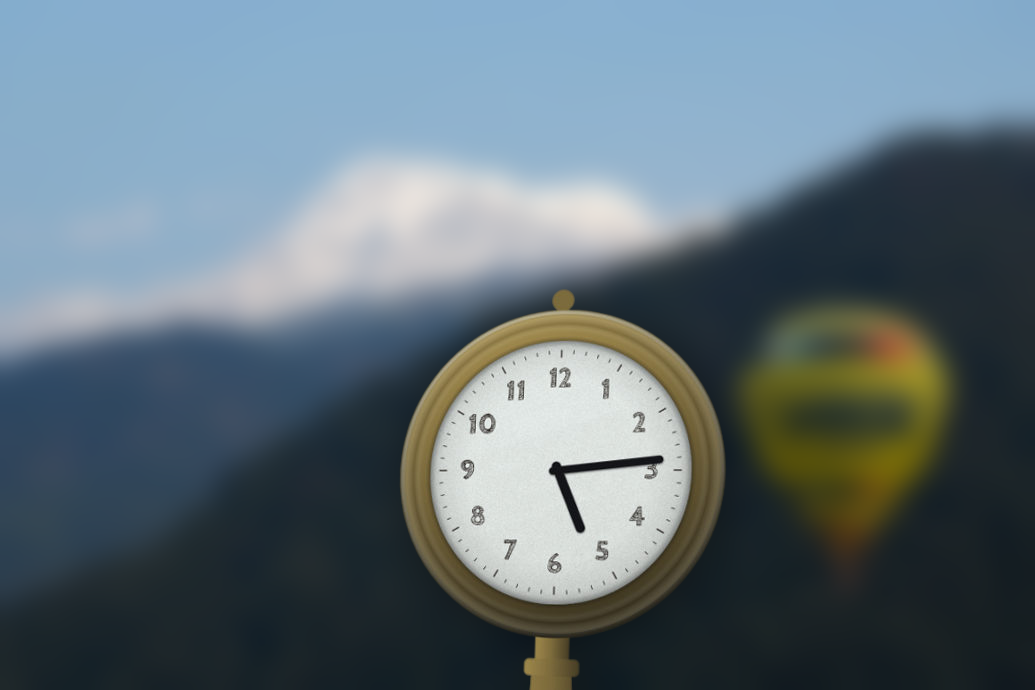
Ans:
h=5 m=14
